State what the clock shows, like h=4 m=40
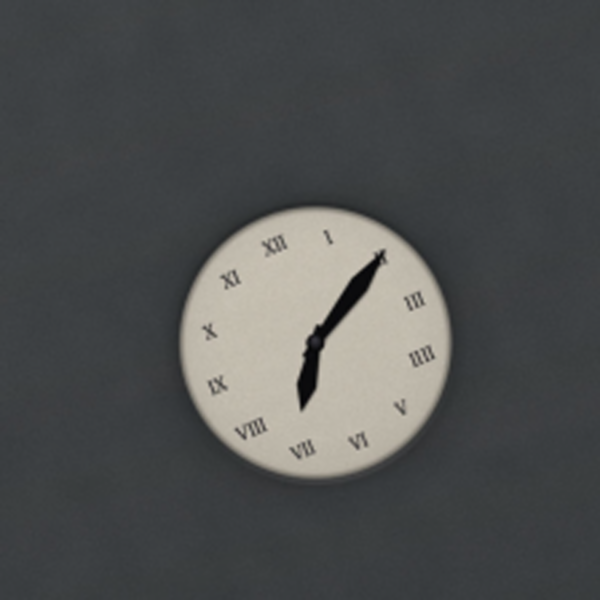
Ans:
h=7 m=10
